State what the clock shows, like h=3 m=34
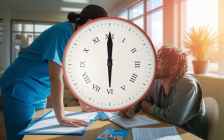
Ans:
h=6 m=0
